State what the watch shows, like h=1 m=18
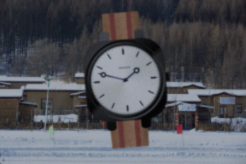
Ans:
h=1 m=48
